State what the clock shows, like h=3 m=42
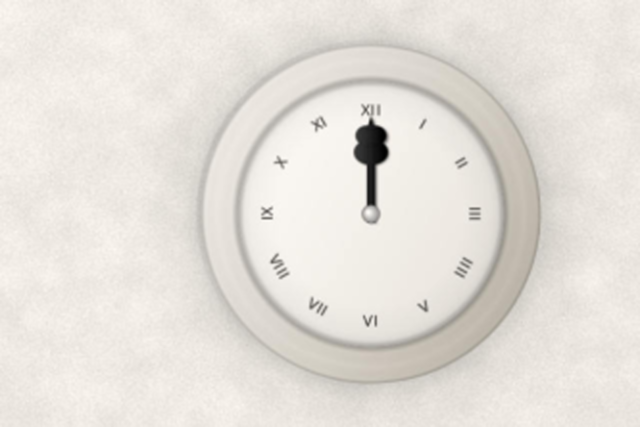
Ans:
h=12 m=0
